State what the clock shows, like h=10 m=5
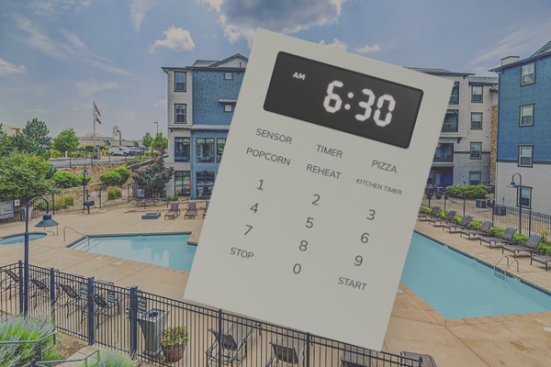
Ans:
h=6 m=30
